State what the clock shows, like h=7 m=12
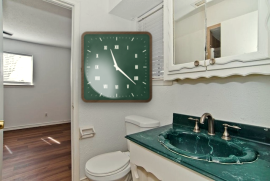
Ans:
h=11 m=22
